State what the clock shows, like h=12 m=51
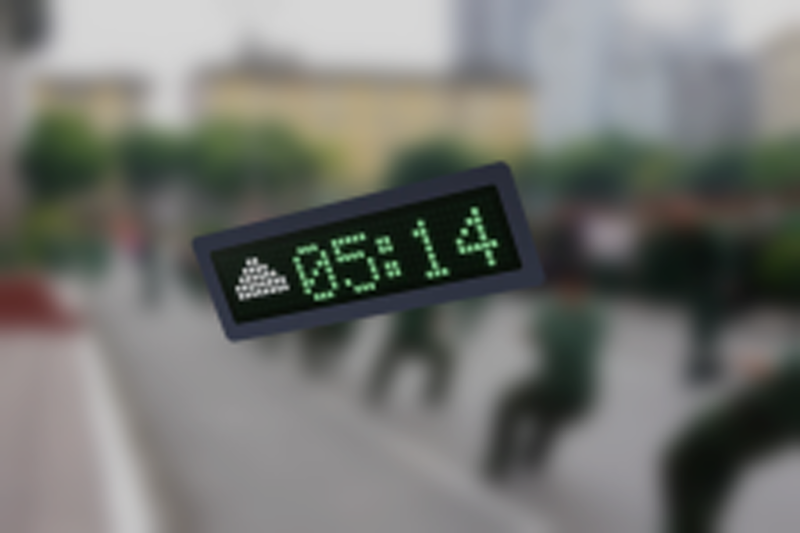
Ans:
h=5 m=14
